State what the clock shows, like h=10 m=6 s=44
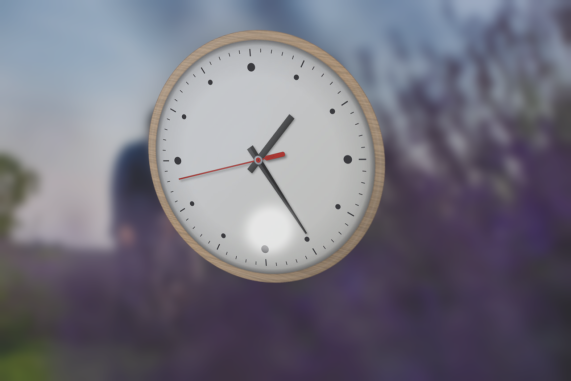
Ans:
h=1 m=24 s=43
